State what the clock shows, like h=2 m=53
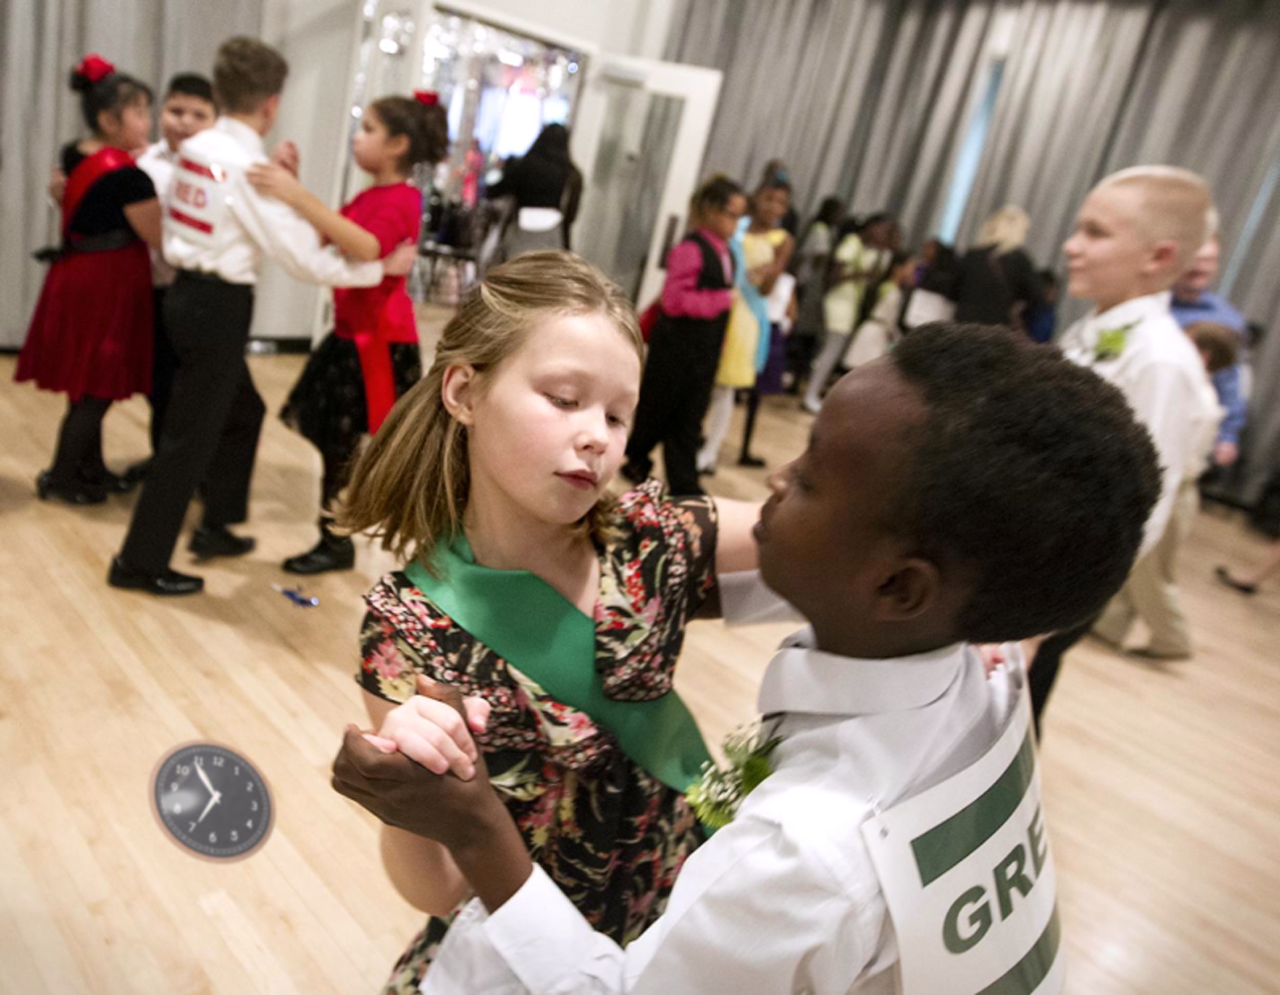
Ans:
h=6 m=54
